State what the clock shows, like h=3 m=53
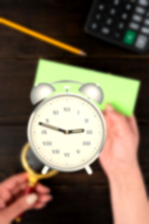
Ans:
h=2 m=48
